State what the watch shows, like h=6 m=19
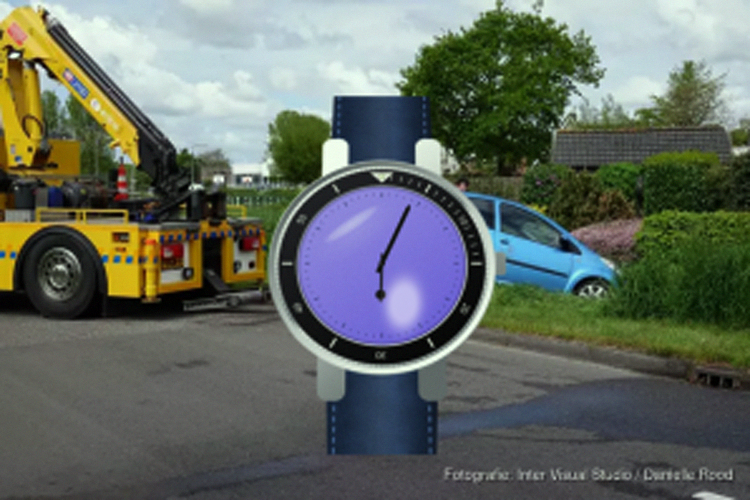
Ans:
h=6 m=4
